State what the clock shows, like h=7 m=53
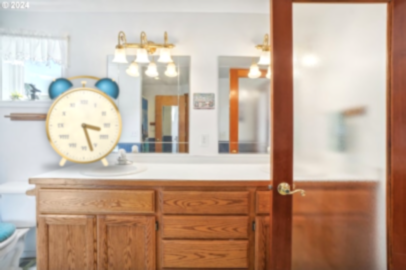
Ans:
h=3 m=27
